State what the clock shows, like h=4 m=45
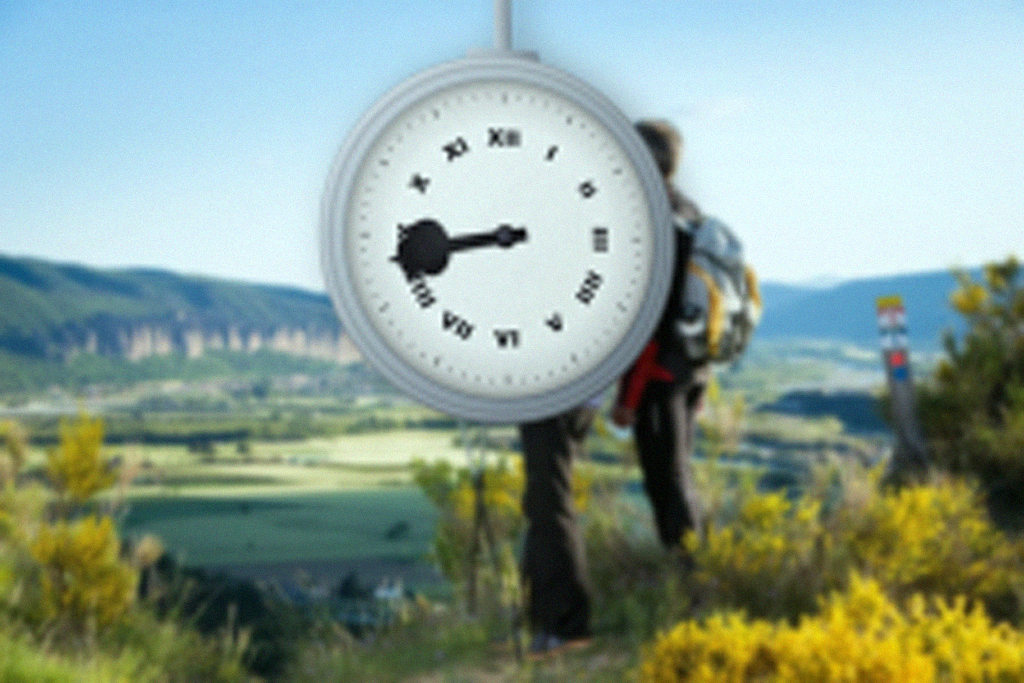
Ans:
h=8 m=43
